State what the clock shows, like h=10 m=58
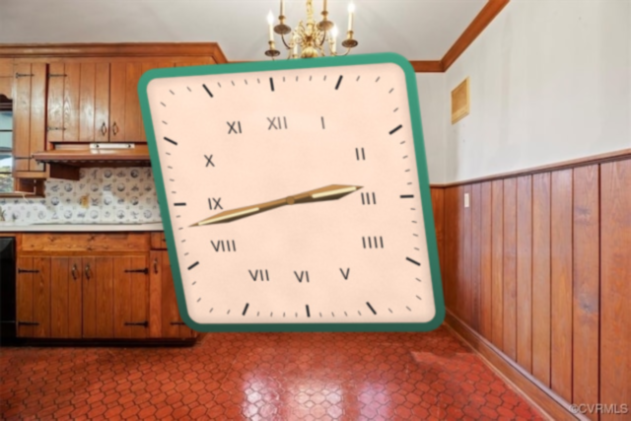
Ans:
h=2 m=43
